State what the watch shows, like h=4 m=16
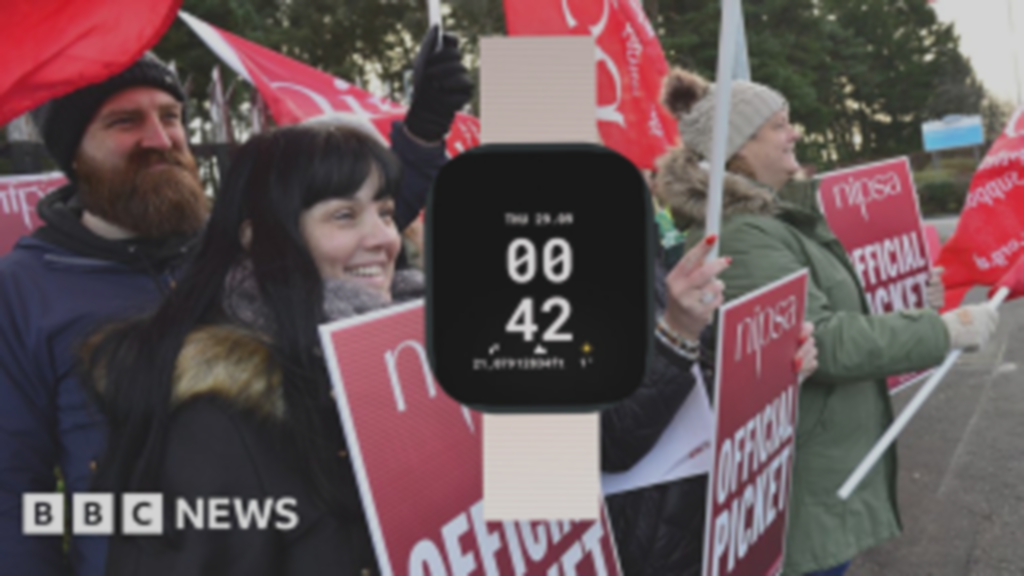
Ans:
h=0 m=42
